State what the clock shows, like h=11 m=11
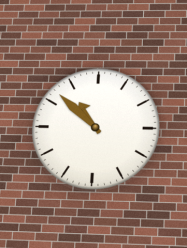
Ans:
h=10 m=52
